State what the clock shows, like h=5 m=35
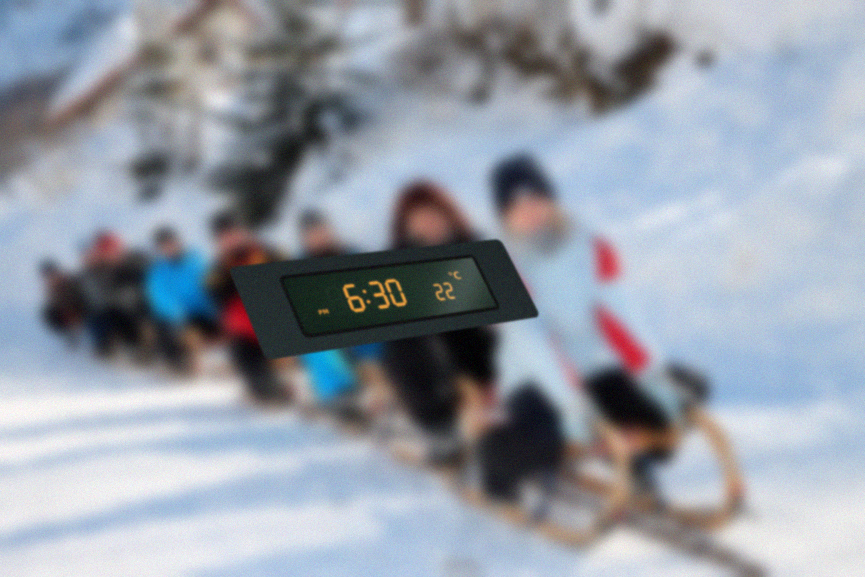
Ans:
h=6 m=30
